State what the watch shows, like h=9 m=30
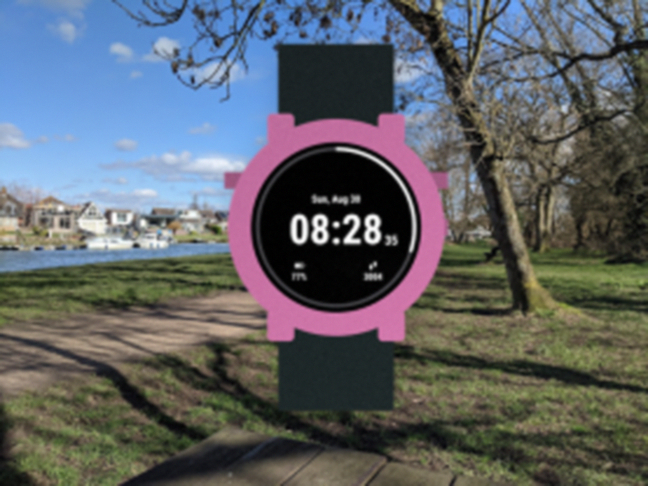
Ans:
h=8 m=28
